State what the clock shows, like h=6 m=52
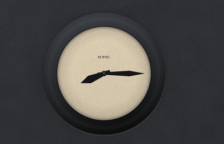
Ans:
h=8 m=15
